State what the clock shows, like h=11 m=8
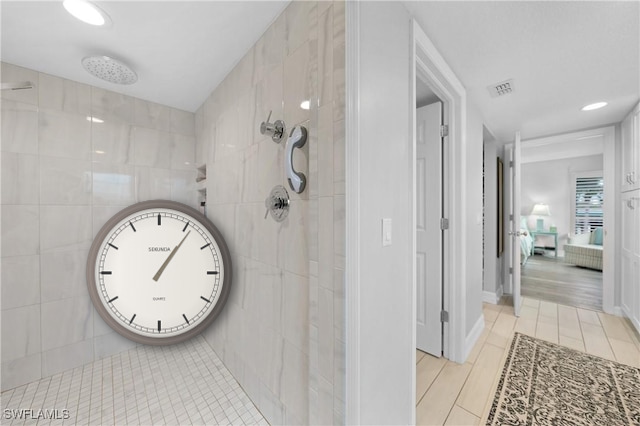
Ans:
h=1 m=6
